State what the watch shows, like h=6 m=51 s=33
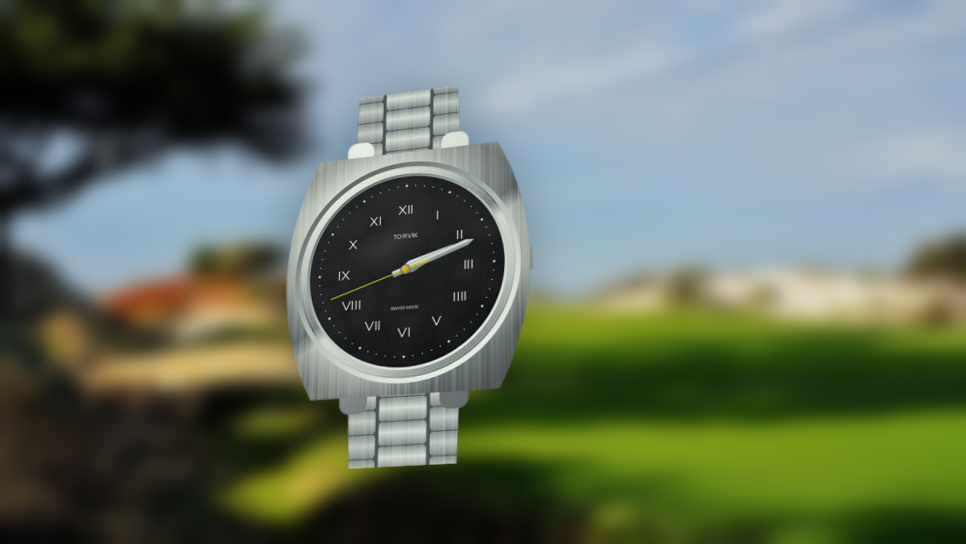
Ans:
h=2 m=11 s=42
